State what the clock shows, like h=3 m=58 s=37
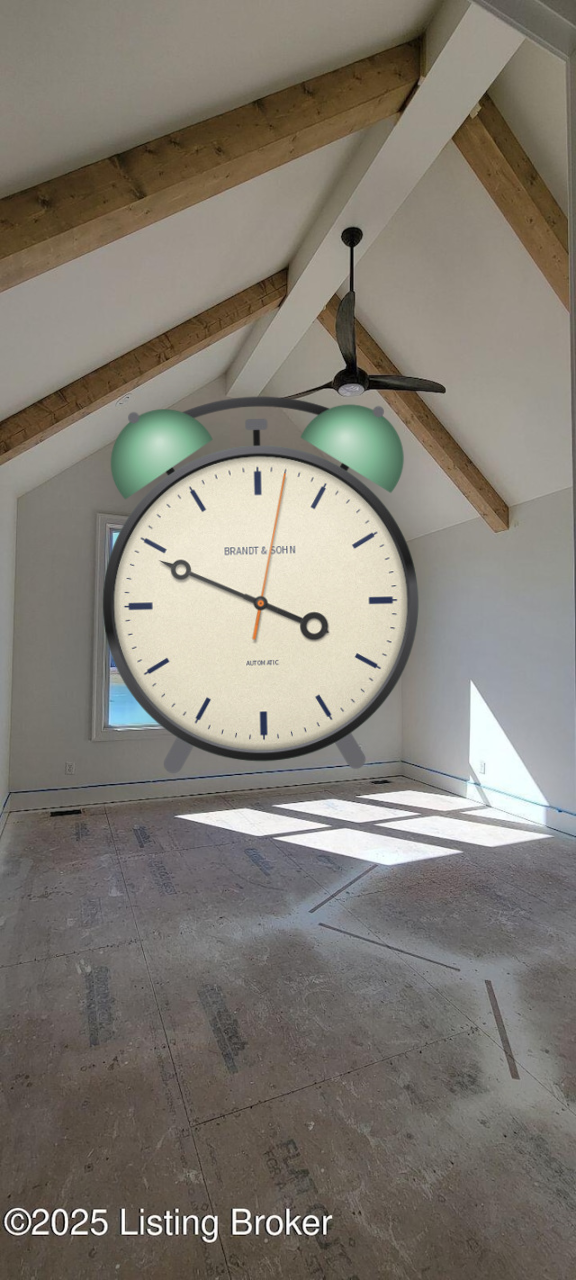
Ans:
h=3 m=49 s=2
